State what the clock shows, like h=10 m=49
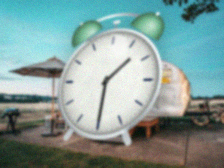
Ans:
h=1 m=30
